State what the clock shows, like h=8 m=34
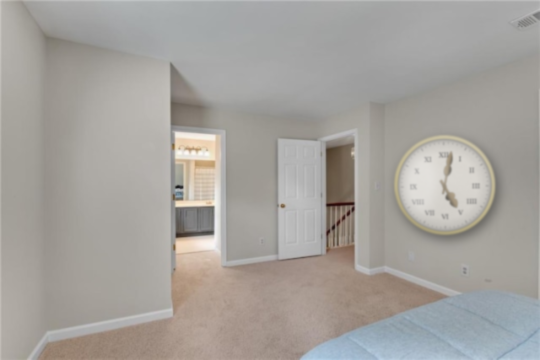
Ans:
h=5 m=2
